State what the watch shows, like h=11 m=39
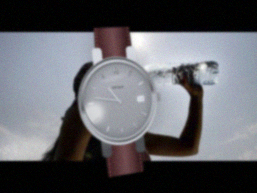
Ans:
h=10 m=47
